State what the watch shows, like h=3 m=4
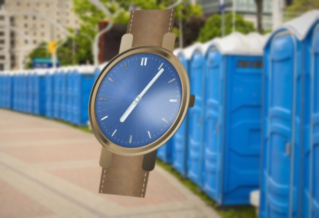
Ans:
h=7 m=6
